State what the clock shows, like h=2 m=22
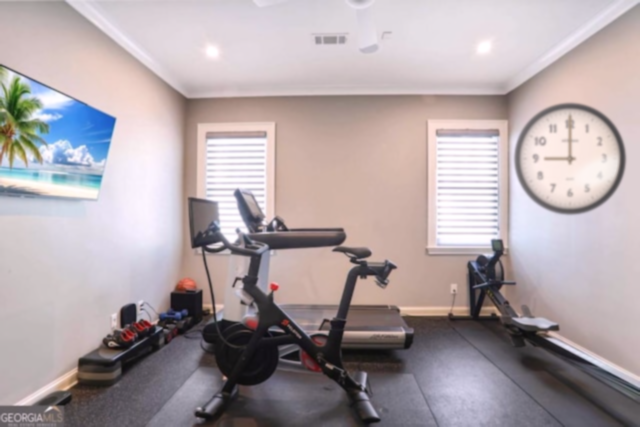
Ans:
h=9 m=0
